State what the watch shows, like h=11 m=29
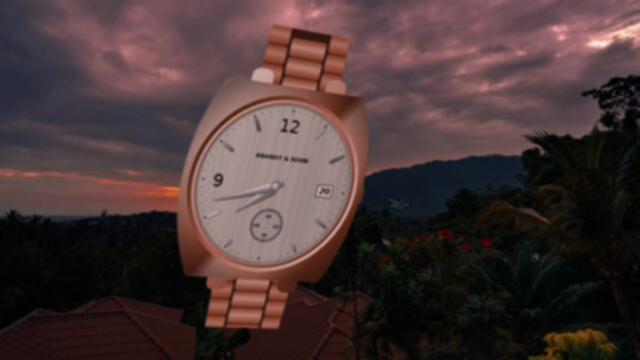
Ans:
h=7 m=42
